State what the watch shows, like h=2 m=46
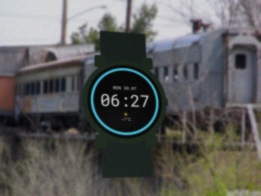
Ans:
h=6 m=27
